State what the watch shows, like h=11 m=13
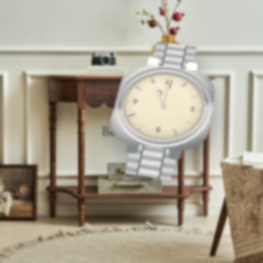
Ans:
h=11 m=0
